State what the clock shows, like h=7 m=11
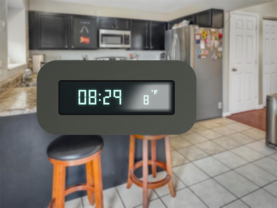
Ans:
h=8 m=29
